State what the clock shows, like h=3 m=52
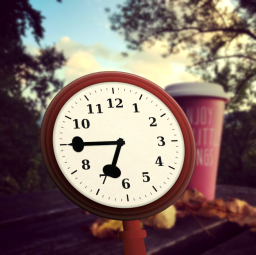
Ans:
h=6 m=45
